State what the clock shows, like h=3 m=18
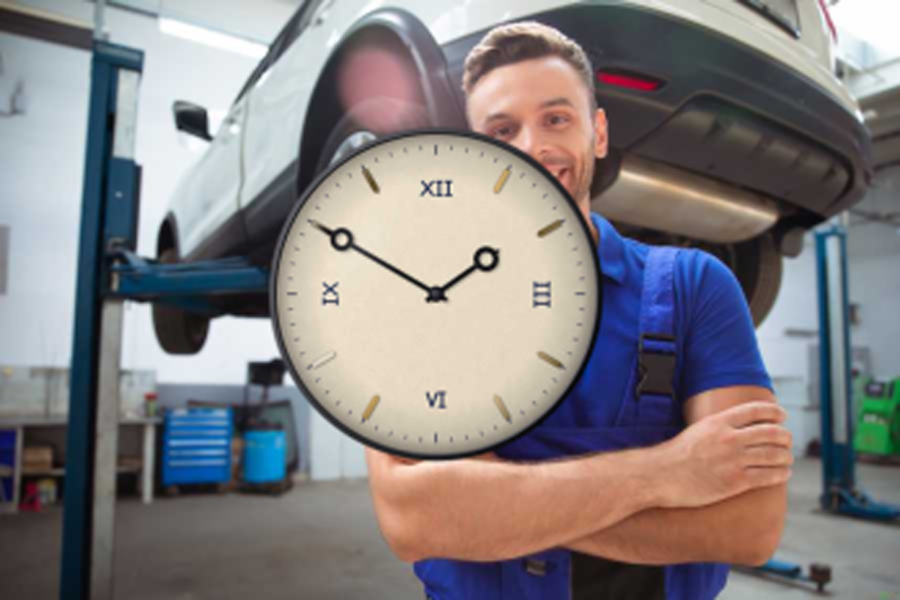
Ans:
h=1 m=50
